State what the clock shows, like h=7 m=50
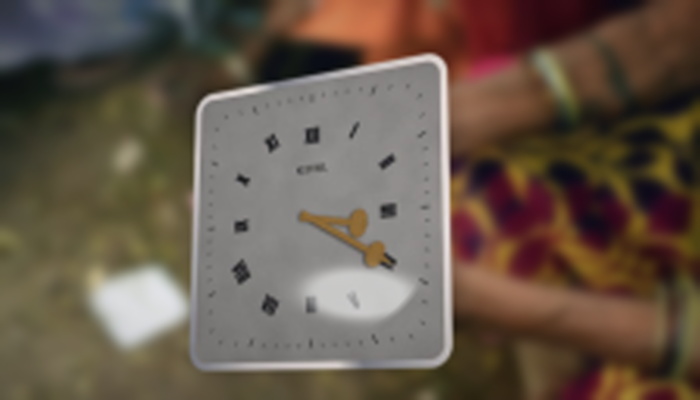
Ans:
h=3 m=20
